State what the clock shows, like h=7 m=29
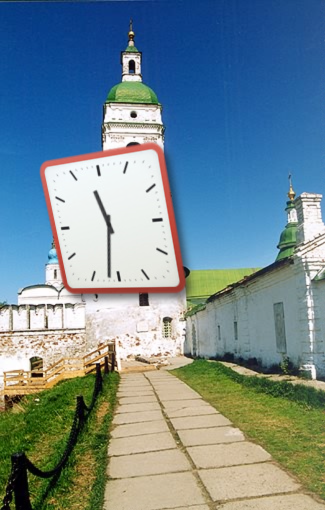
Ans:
h=11 m=32
